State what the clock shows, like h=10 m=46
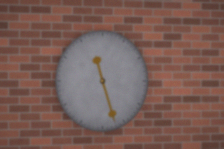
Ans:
h=11 m=27
